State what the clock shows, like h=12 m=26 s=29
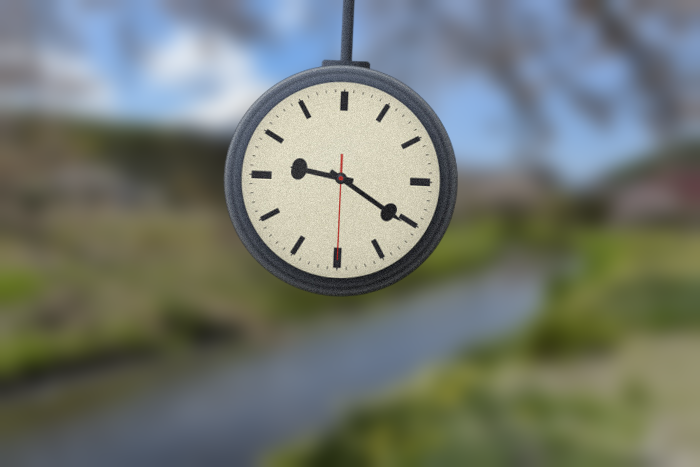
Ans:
h=9 m=20 s=30
